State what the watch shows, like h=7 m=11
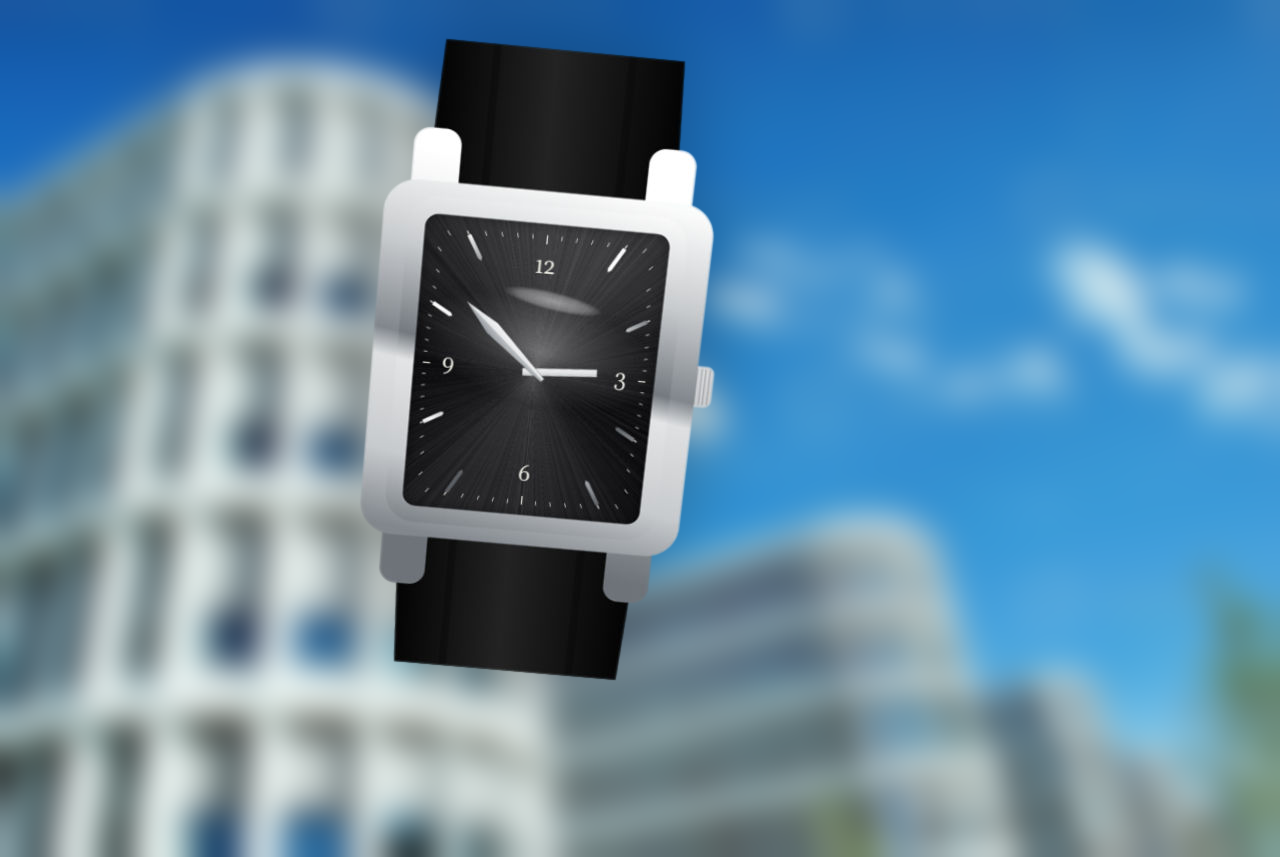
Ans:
h=2 m=52
